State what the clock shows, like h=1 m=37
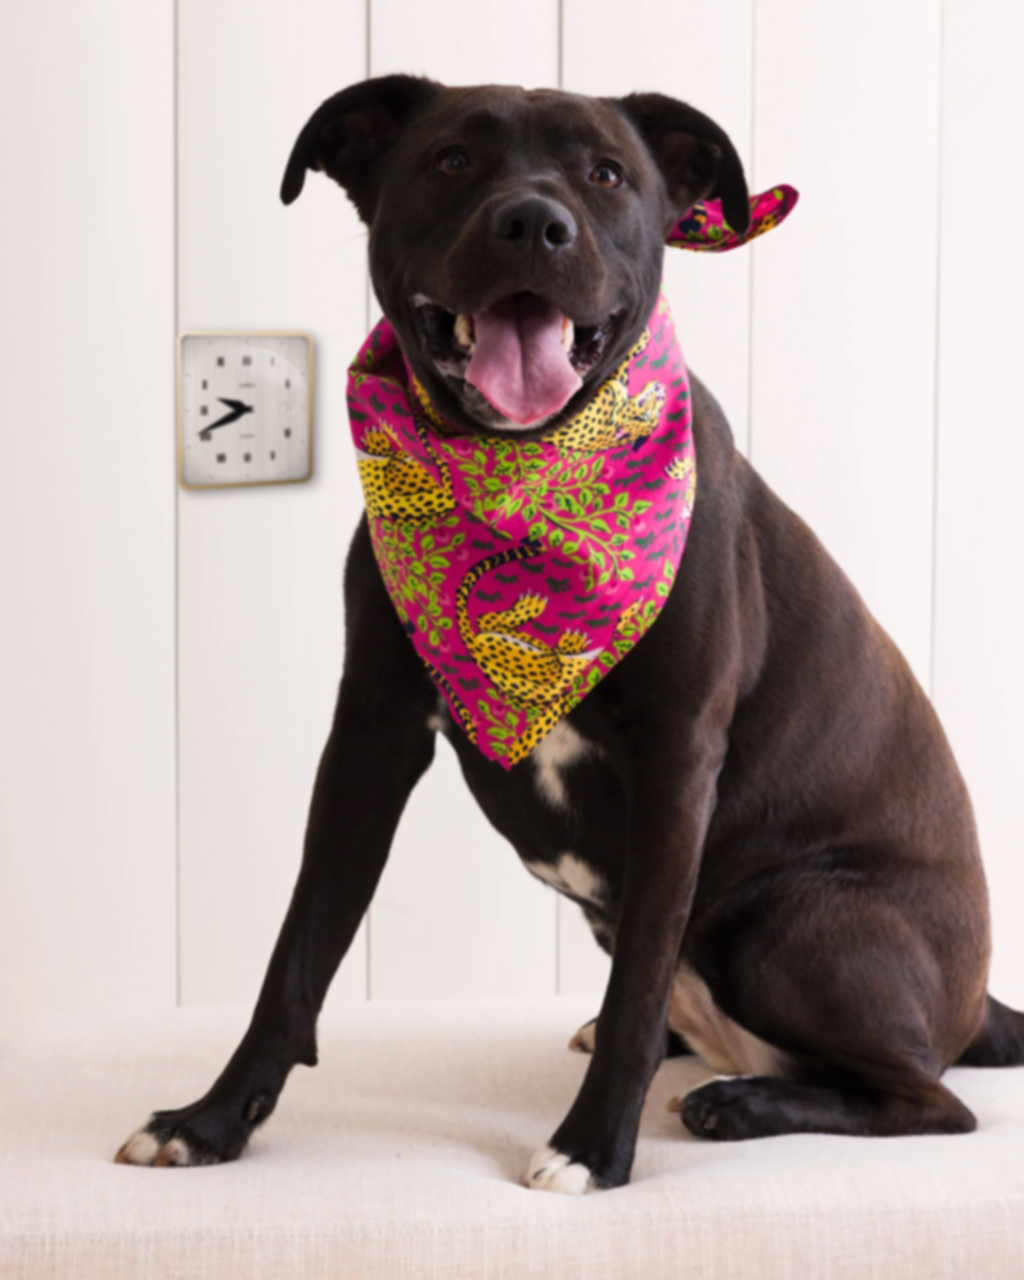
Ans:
h=9 m=41
